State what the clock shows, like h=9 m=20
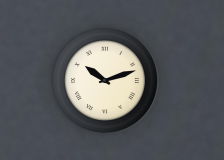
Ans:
h=10 m=12
